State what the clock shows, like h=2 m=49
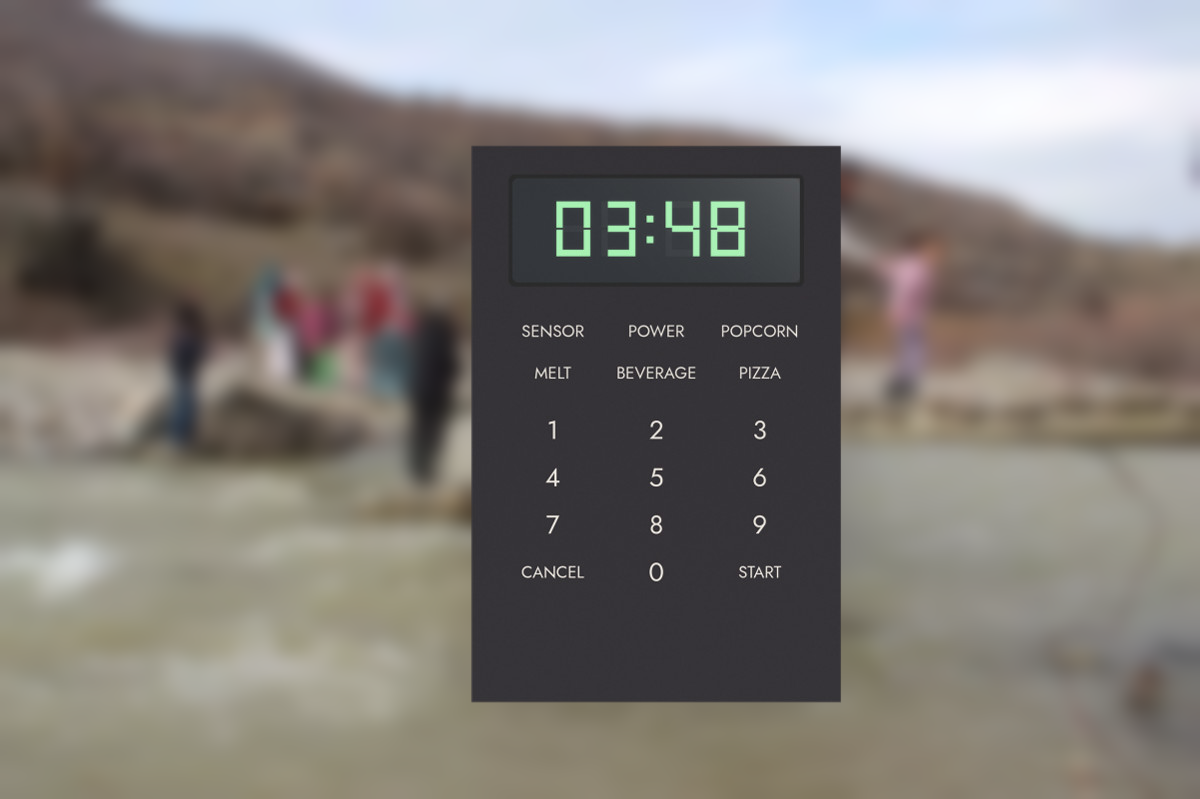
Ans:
h=3 m=48
